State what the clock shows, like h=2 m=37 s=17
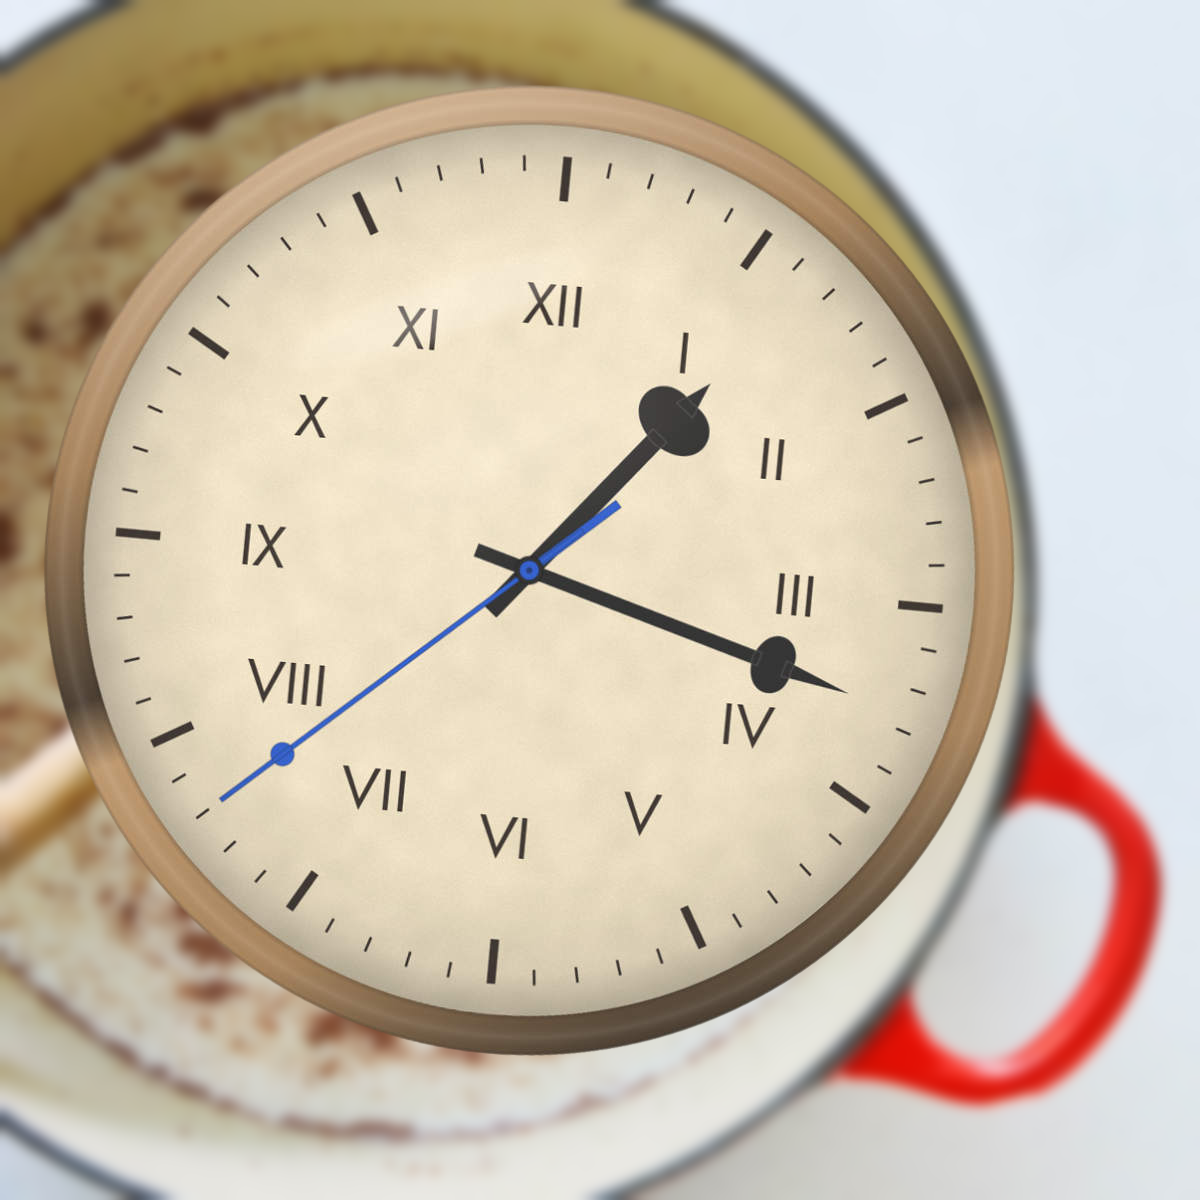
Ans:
h=1 m=17 s=38
